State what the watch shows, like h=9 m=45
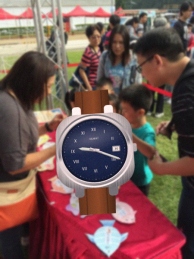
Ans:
h=9 m=19
